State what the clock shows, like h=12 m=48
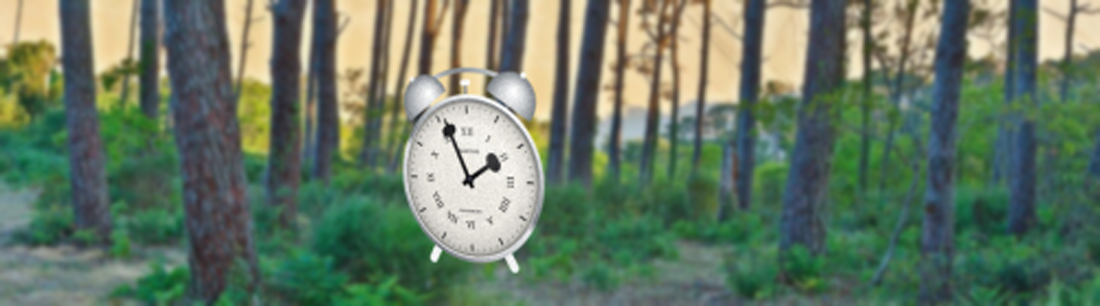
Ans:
h=1 m=56
